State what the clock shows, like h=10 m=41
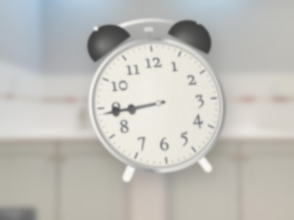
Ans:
h=8 m=44
